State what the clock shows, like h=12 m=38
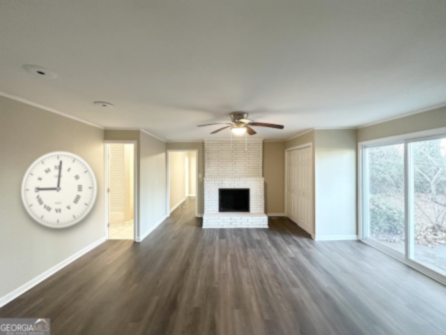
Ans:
h=9 m=1
